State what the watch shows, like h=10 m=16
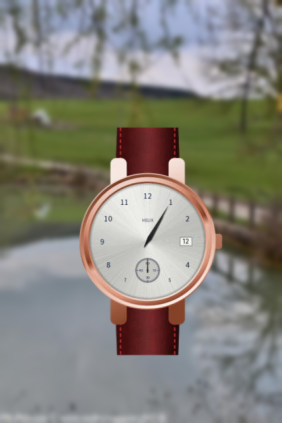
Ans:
h=1 m=5
